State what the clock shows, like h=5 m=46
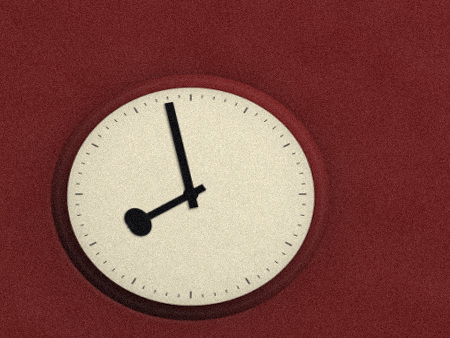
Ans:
h=7 m=58
